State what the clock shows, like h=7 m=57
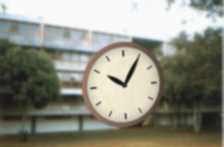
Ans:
h=10 m=5
